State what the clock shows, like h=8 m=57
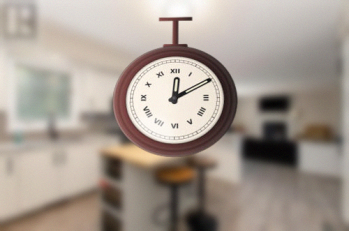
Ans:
h=12 m=10
